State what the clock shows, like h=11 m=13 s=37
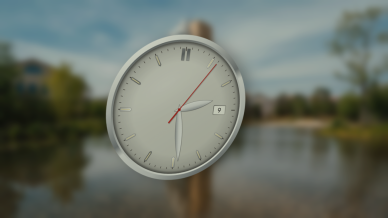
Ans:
h=2 m=29 s=6
